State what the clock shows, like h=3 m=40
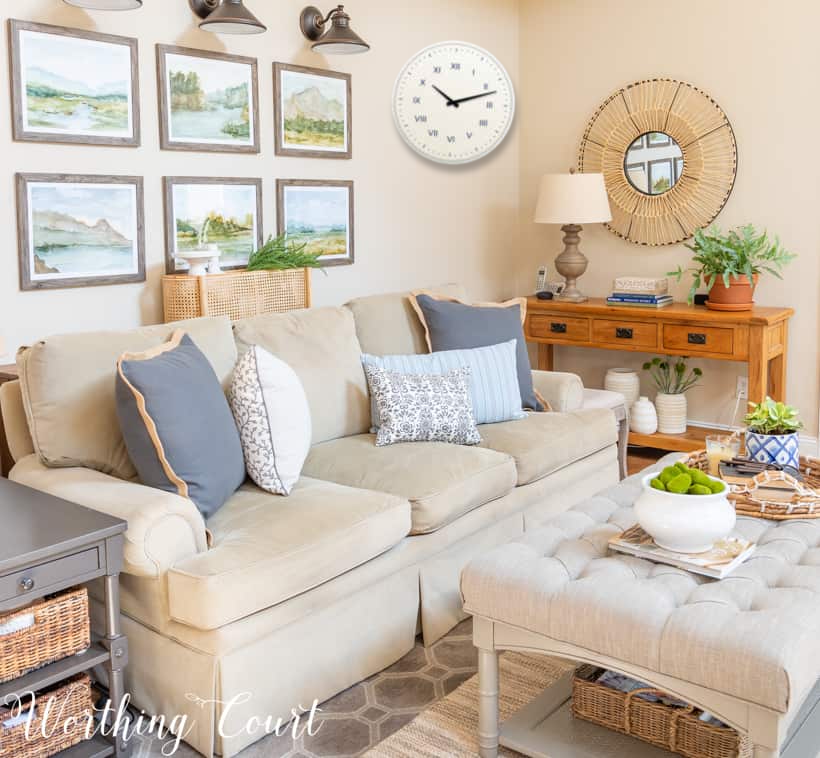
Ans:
h=10 m=12
